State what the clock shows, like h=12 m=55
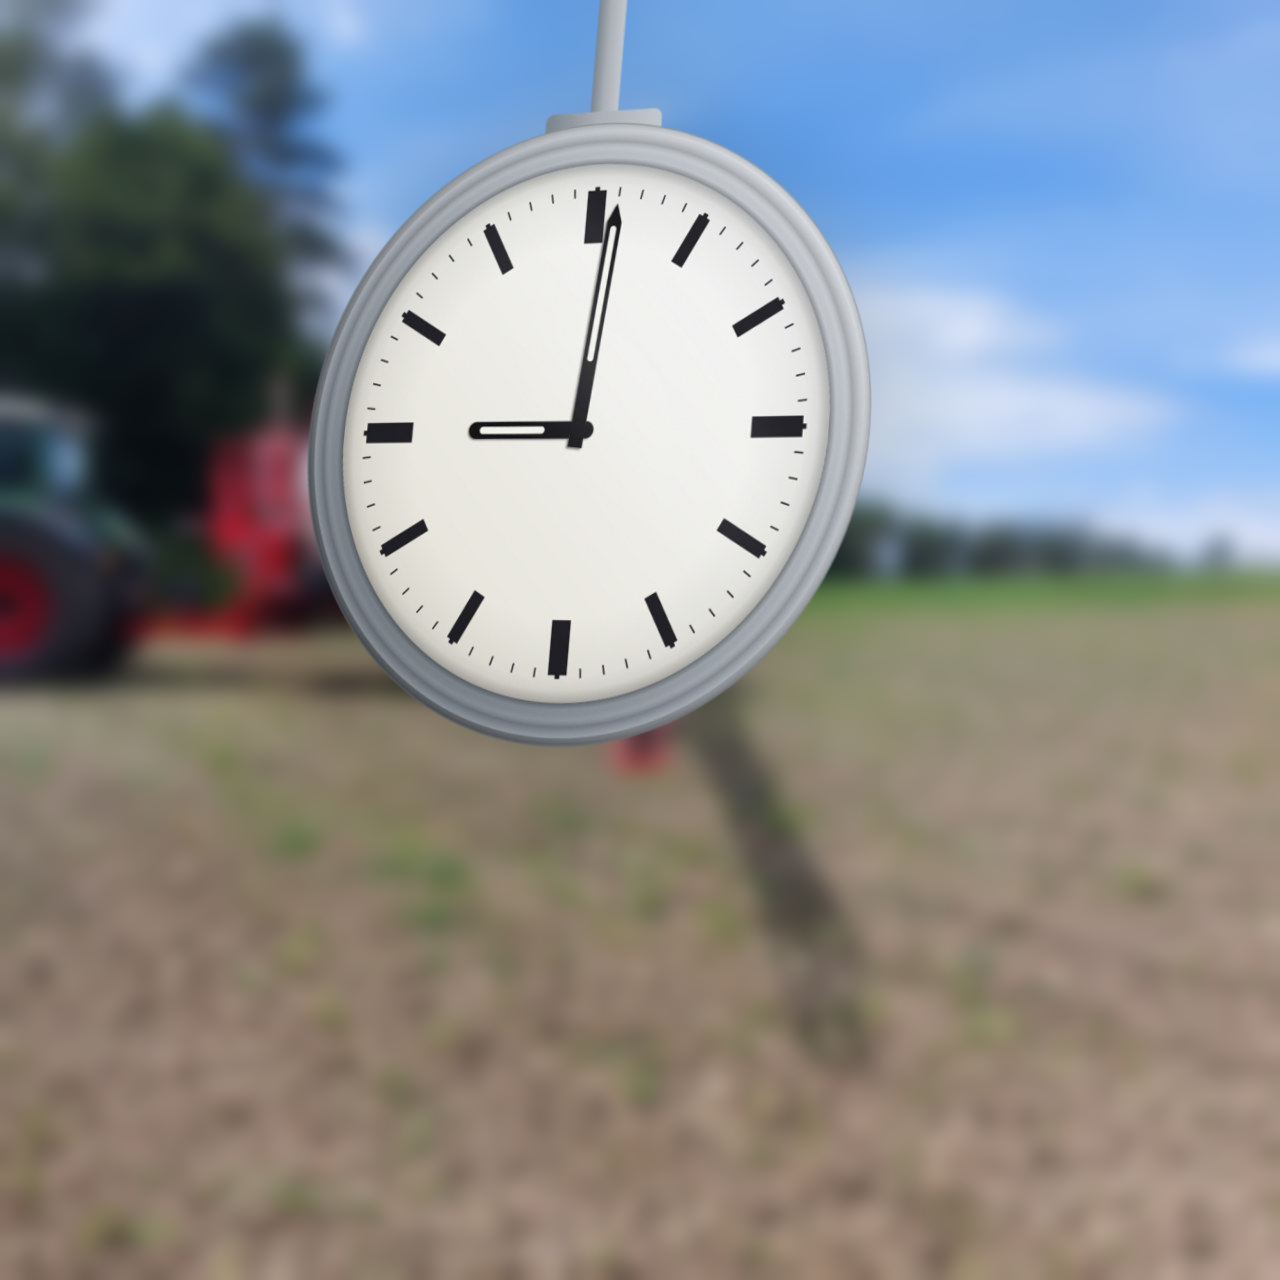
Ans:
h=9 m=1
